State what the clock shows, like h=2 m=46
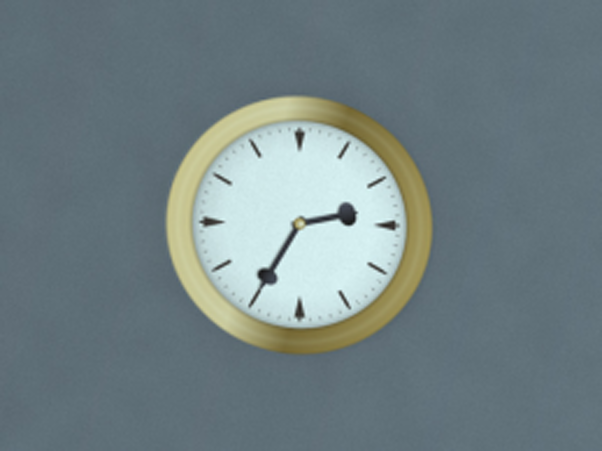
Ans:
h=2 m=35
